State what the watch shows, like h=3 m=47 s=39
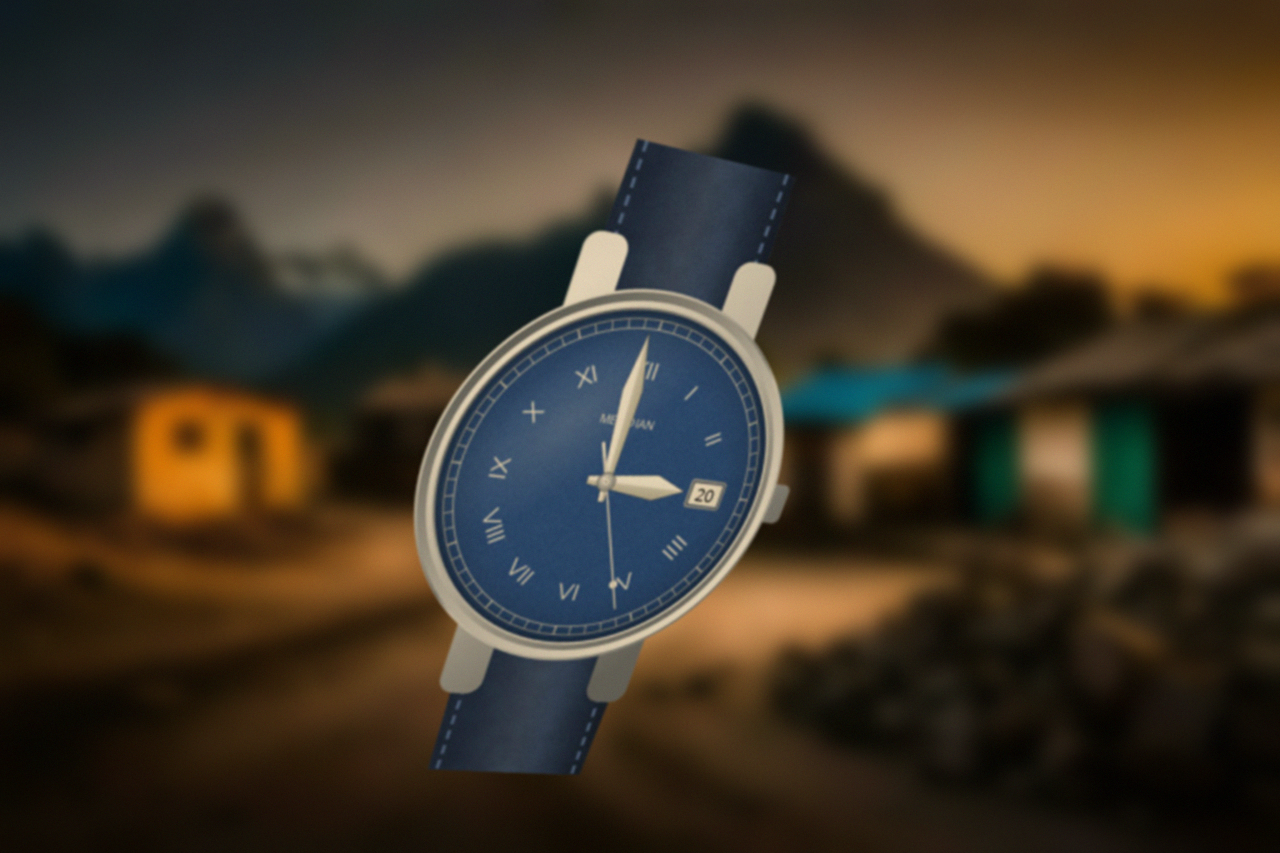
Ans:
h=2 m=59 s=26
